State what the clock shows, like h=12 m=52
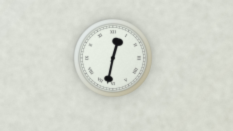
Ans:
h=12 m=32
